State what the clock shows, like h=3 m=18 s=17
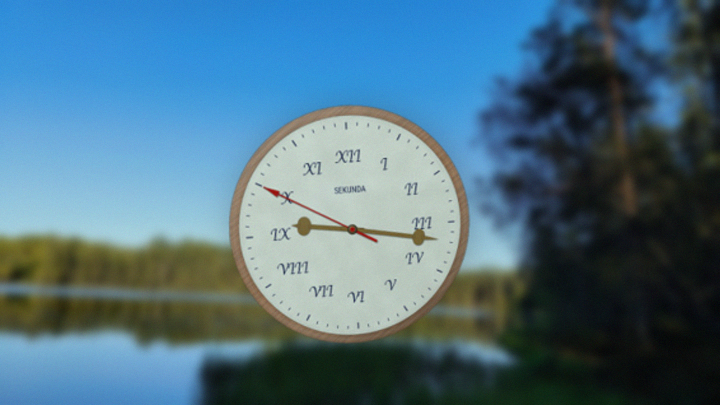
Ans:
h=9 m=16 s=50
